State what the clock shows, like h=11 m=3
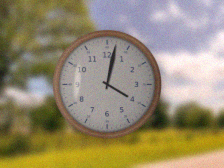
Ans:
h=4 m=2
